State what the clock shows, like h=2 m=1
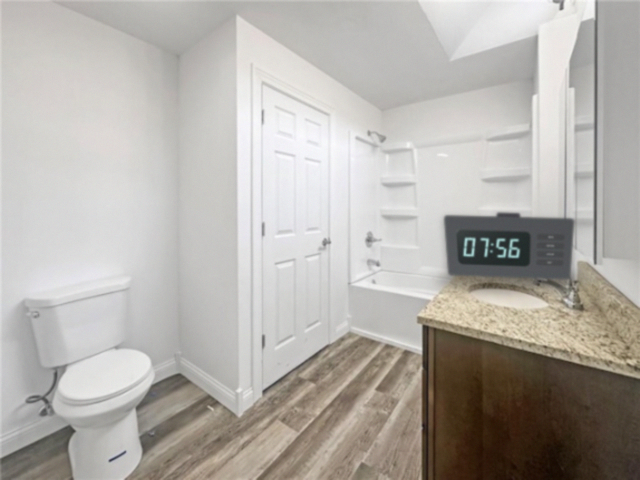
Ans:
h=7 m=56
